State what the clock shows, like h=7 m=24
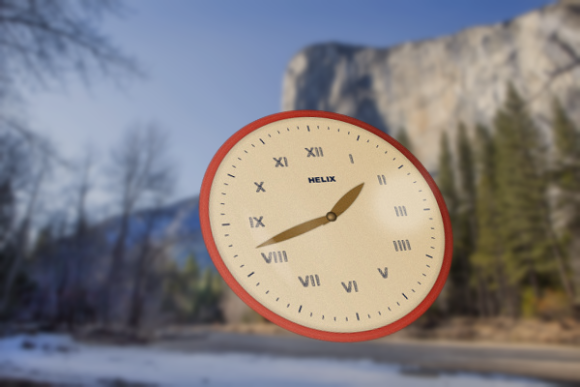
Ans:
h=1 m=42
